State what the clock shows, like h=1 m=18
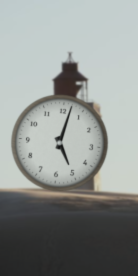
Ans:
h=5 m=2
